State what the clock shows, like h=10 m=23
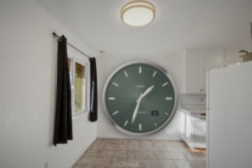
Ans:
h=1 m=33
